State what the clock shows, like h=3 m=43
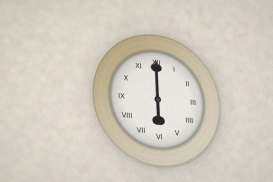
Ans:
h=6 m=0
